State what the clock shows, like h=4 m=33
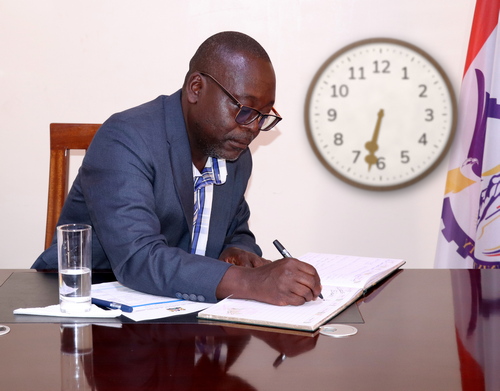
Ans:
h=6 m=32
